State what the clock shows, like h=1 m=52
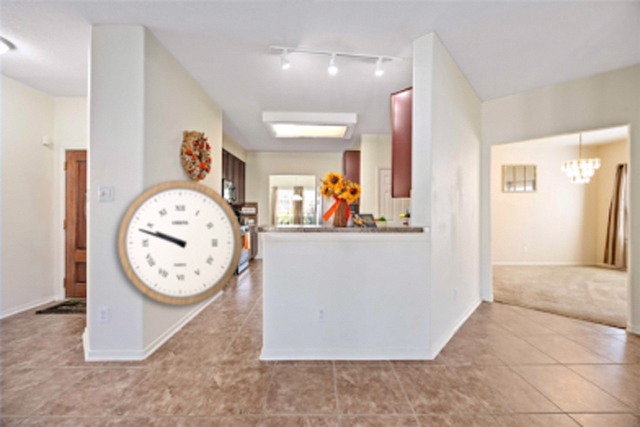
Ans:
h=9 m=48
